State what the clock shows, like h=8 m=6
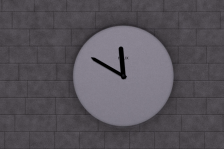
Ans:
h=11 m=50
